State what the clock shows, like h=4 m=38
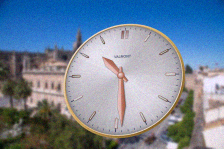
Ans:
h=10 m=29
